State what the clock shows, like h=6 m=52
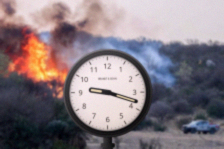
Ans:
h=9 m=18
